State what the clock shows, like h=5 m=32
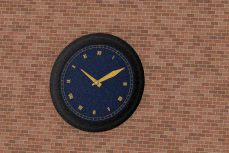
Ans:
h=10 m=10
